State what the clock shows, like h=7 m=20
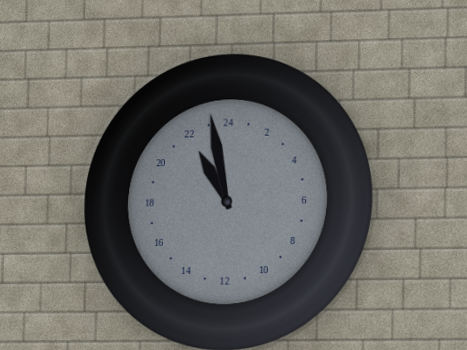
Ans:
h=21 m=58
